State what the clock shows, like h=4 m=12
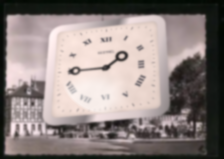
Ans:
h=1 m=45
